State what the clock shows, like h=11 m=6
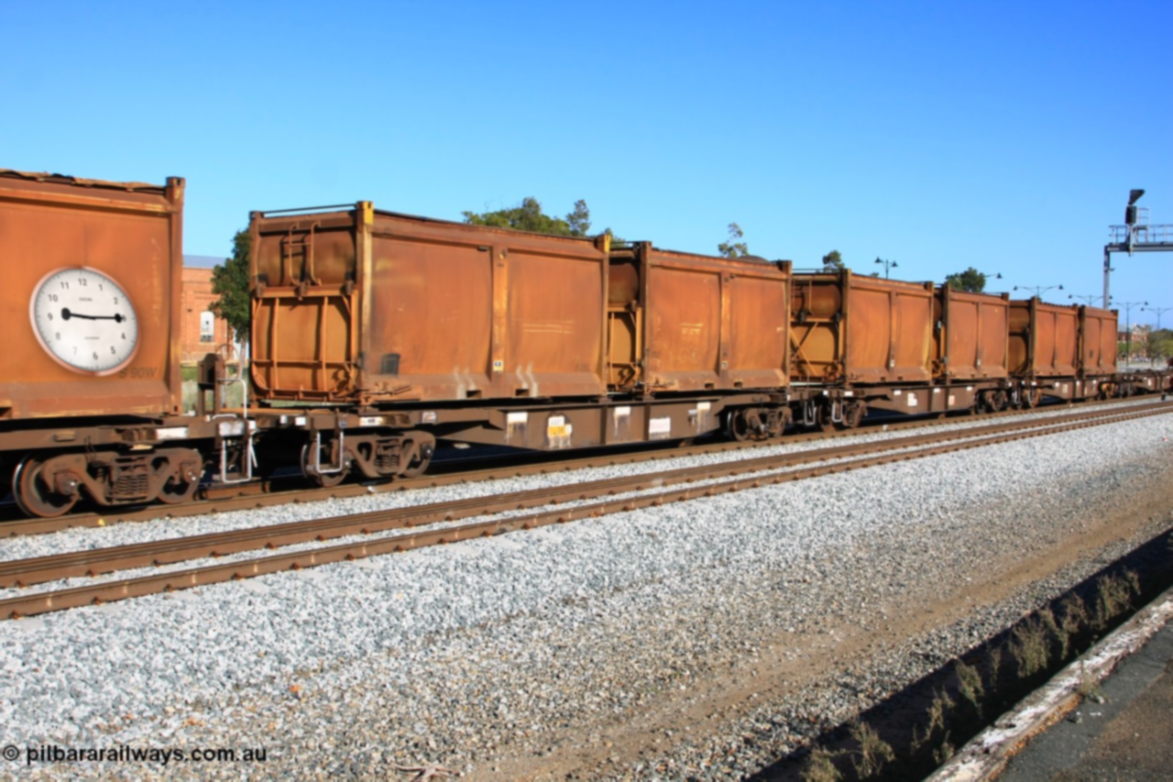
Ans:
h=9 m=15
